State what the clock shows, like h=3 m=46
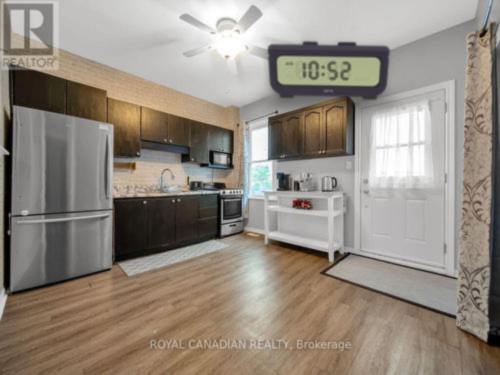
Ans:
h=10 m=52
